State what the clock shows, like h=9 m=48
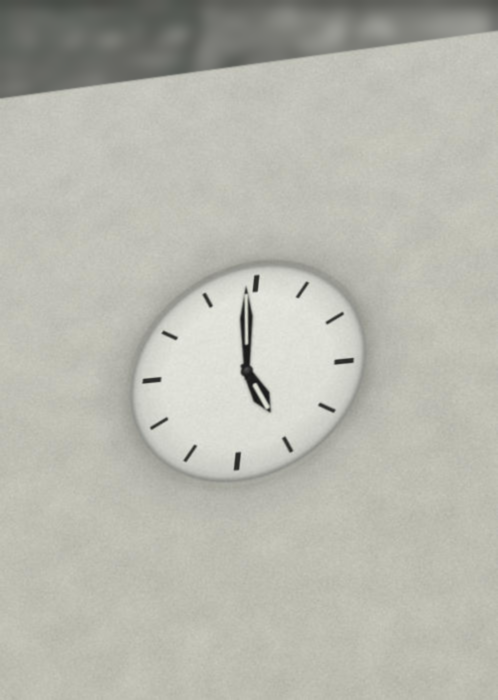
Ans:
h=4 m=59
